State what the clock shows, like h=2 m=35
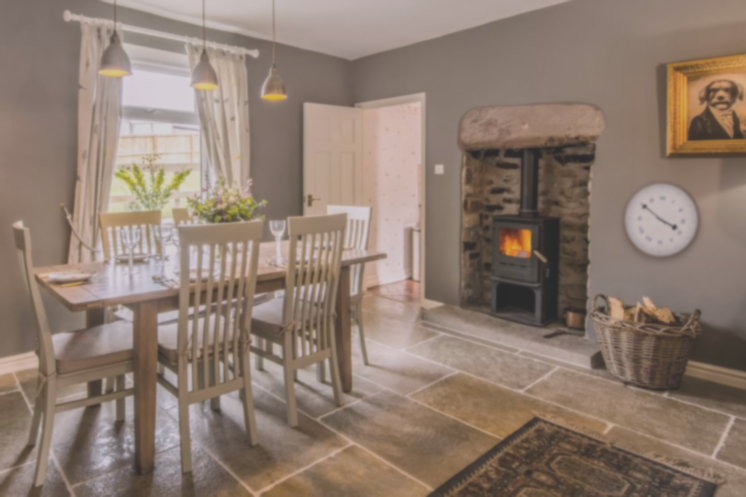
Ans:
h=3 m=51
